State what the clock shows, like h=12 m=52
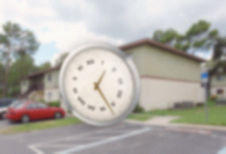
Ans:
h=1 m=27
